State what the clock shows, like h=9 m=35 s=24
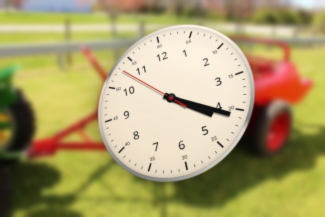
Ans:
h=4 m=20 s=53
